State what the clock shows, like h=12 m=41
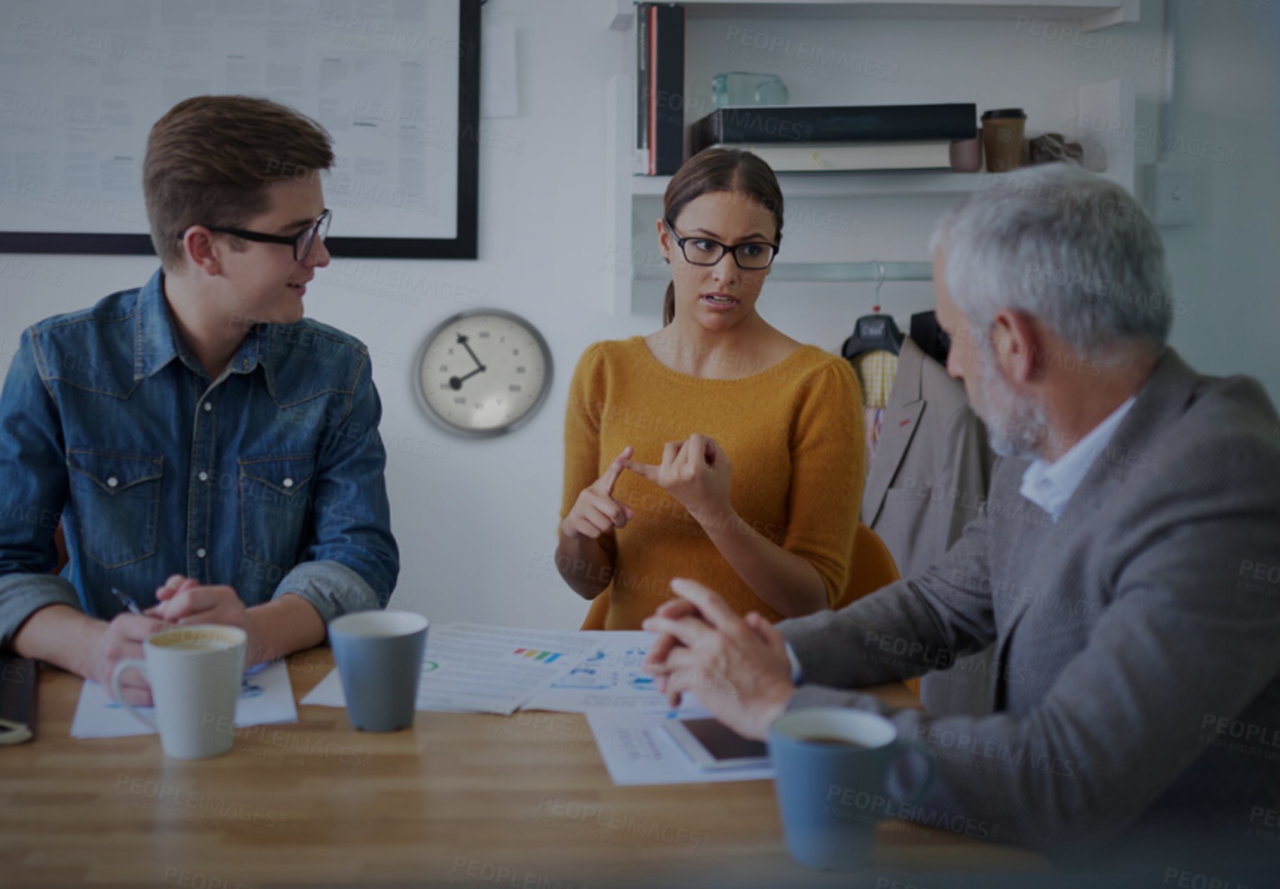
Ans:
h=7 m=54
